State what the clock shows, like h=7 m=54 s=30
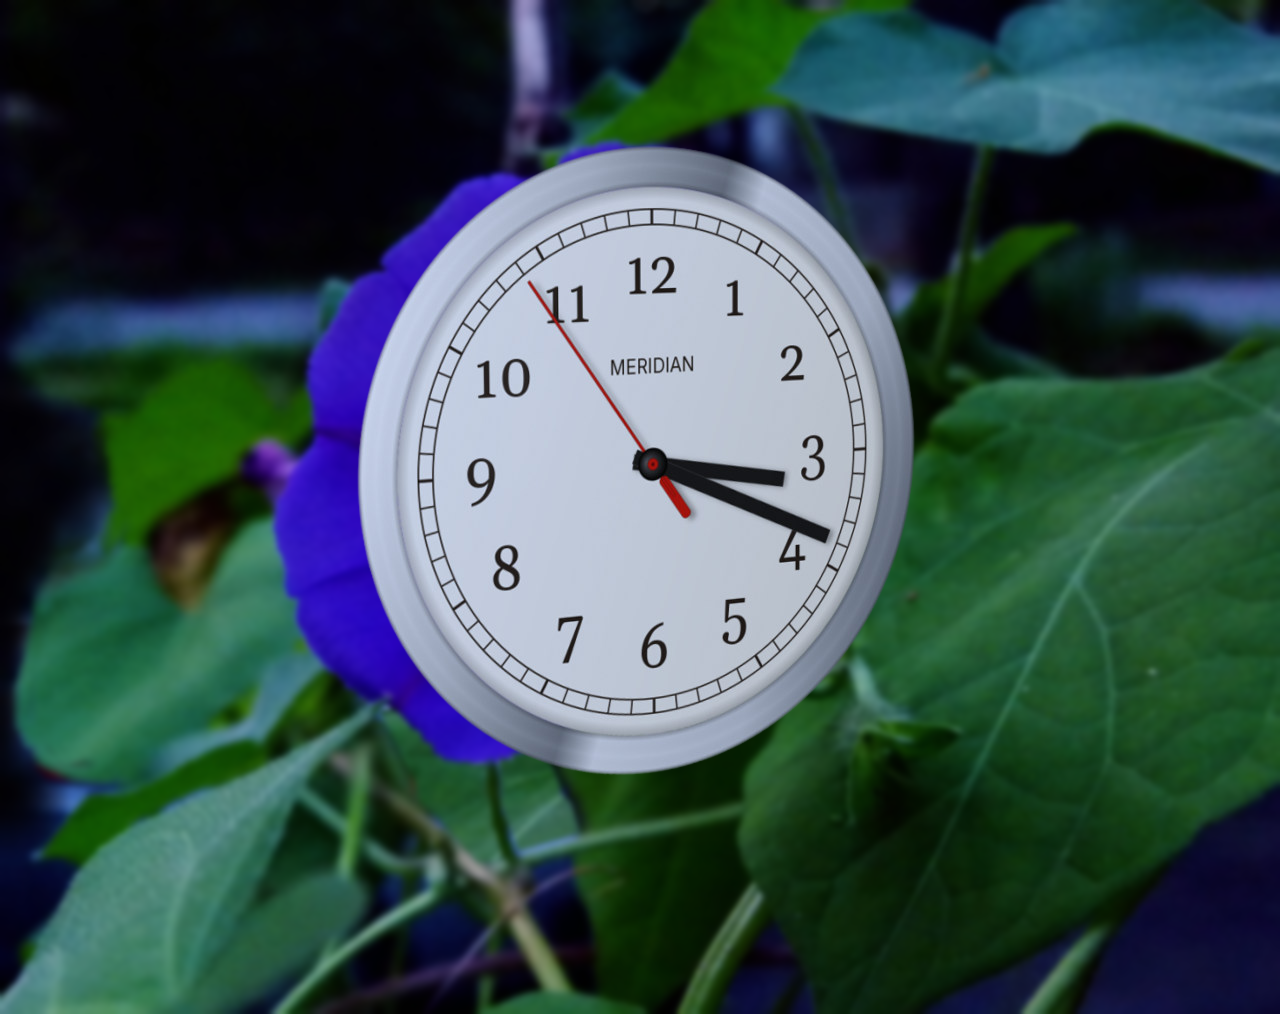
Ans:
h=3 m=18 s=54
